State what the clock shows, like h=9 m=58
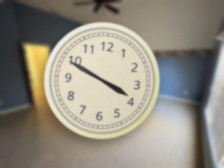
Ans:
h=3 m=49
